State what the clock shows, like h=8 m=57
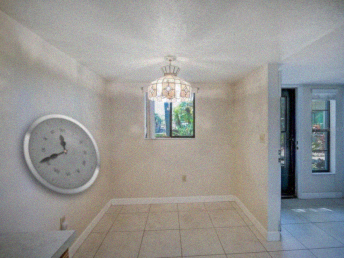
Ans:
h=11 m=41
